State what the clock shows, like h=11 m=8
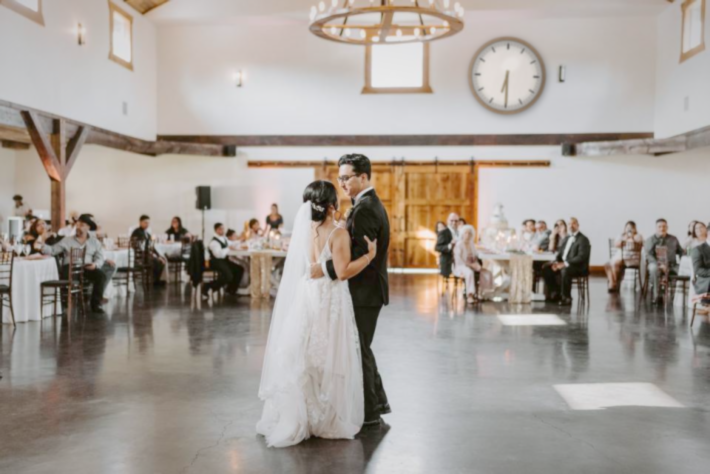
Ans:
h=6 m=30
